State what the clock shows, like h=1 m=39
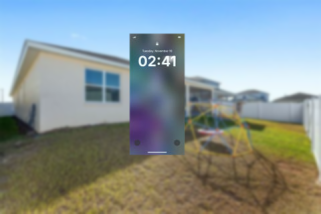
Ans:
h=2 m=41
